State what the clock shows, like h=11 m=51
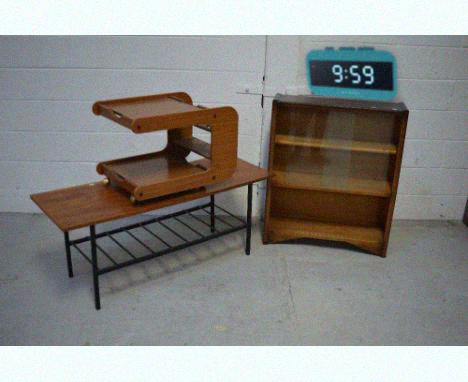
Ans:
h=9 m=59
